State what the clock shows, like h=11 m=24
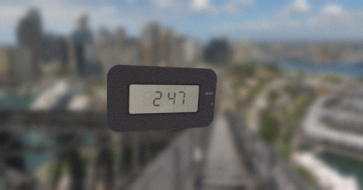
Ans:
h=2 m=47
